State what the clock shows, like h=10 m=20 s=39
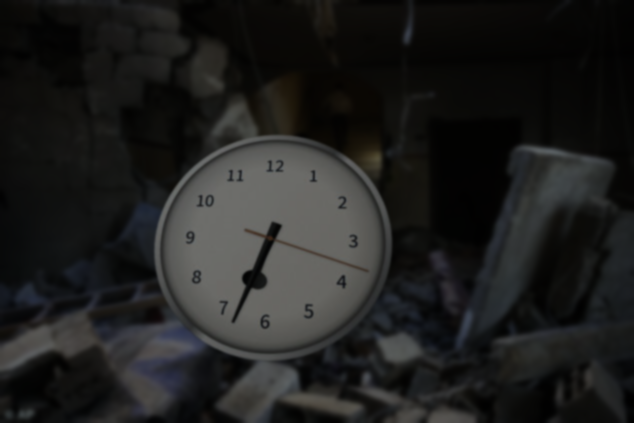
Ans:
h=6 m=33 s=18
